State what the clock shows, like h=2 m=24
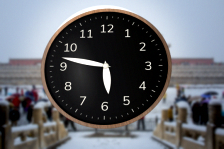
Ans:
h=5 m=47
